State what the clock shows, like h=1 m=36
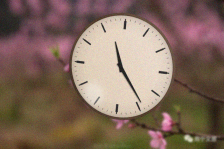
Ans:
h=11 m=24
